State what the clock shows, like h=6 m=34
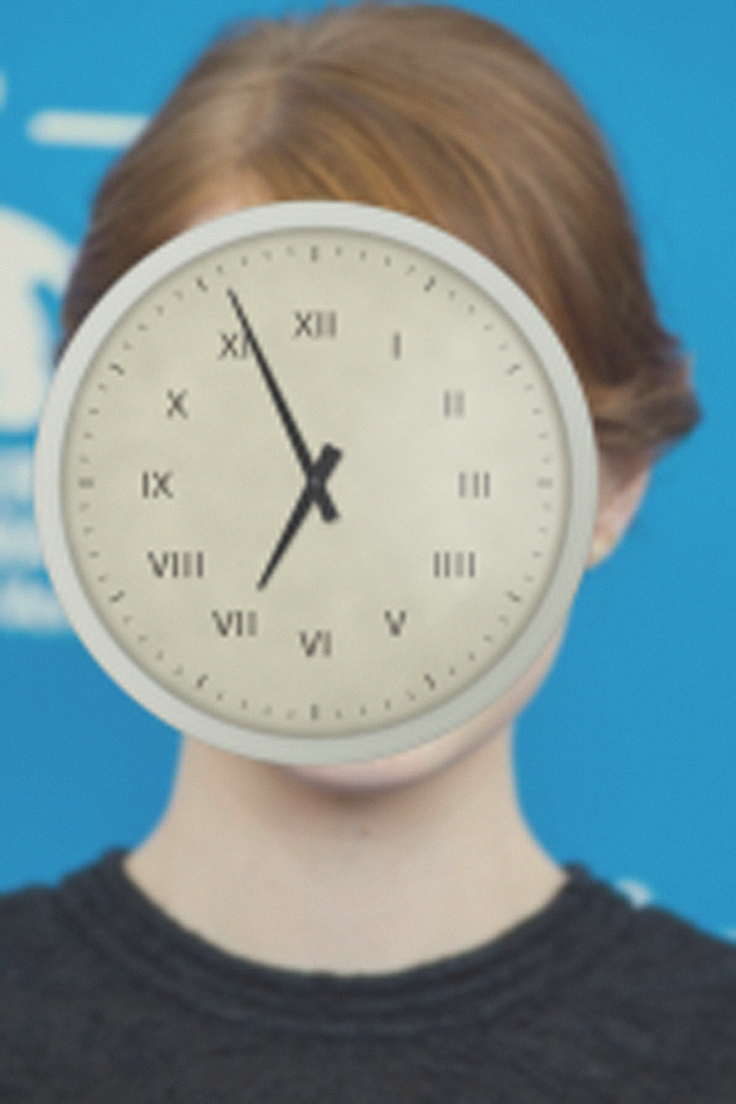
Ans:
h=6 m=56
